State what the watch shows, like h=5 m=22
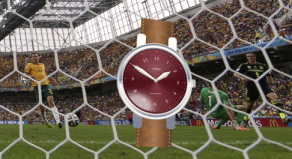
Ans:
h=1 m=50
